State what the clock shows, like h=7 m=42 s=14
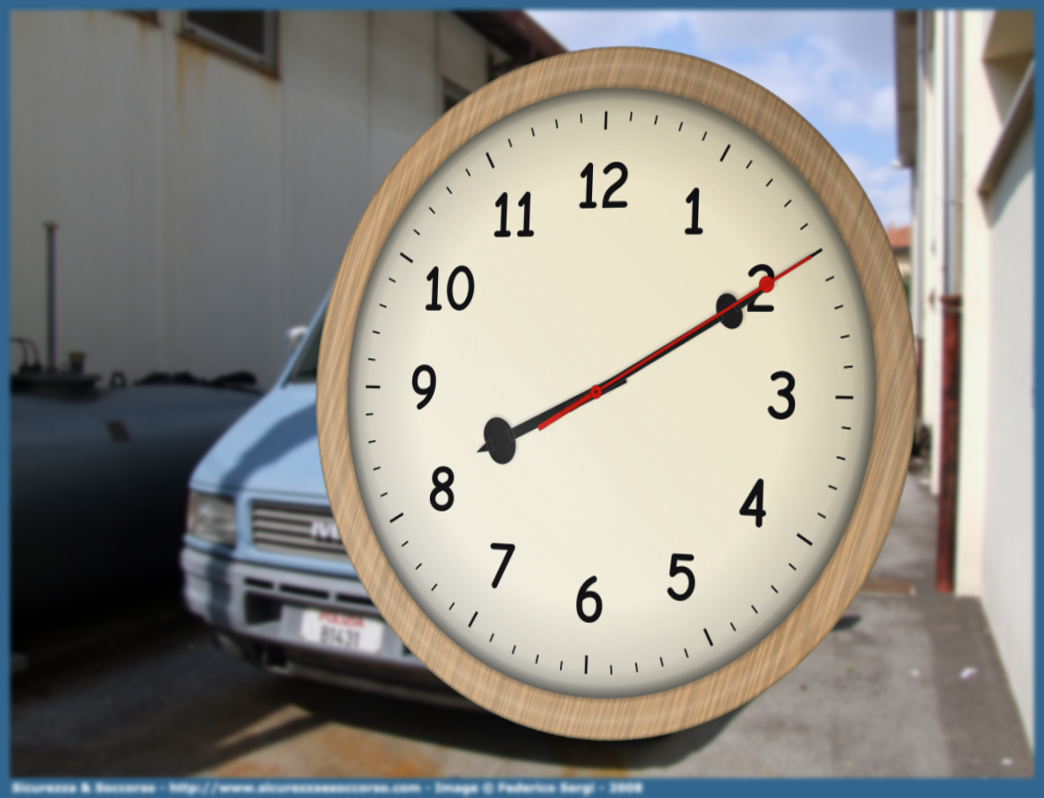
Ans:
h=8 m=10 s=10
